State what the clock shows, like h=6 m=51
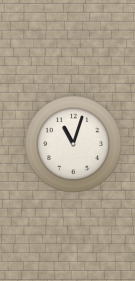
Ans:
h=11 m=3
